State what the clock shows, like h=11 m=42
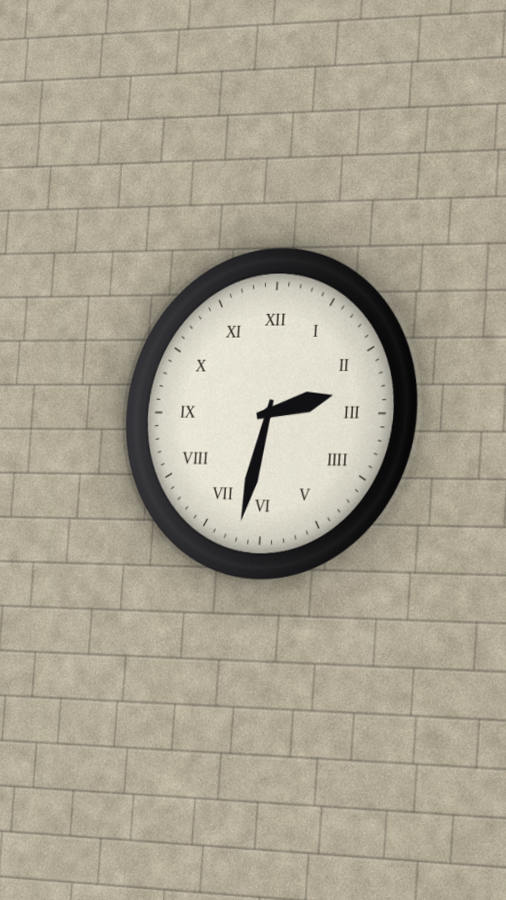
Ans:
h=2 m=32
